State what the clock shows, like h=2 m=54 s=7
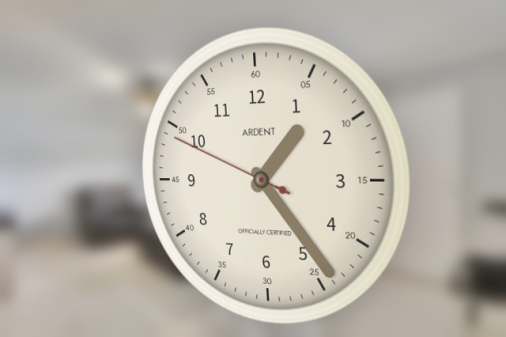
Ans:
h=1 m=23 s=49
